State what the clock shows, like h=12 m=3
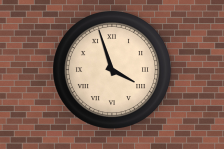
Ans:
h=3 m=57
